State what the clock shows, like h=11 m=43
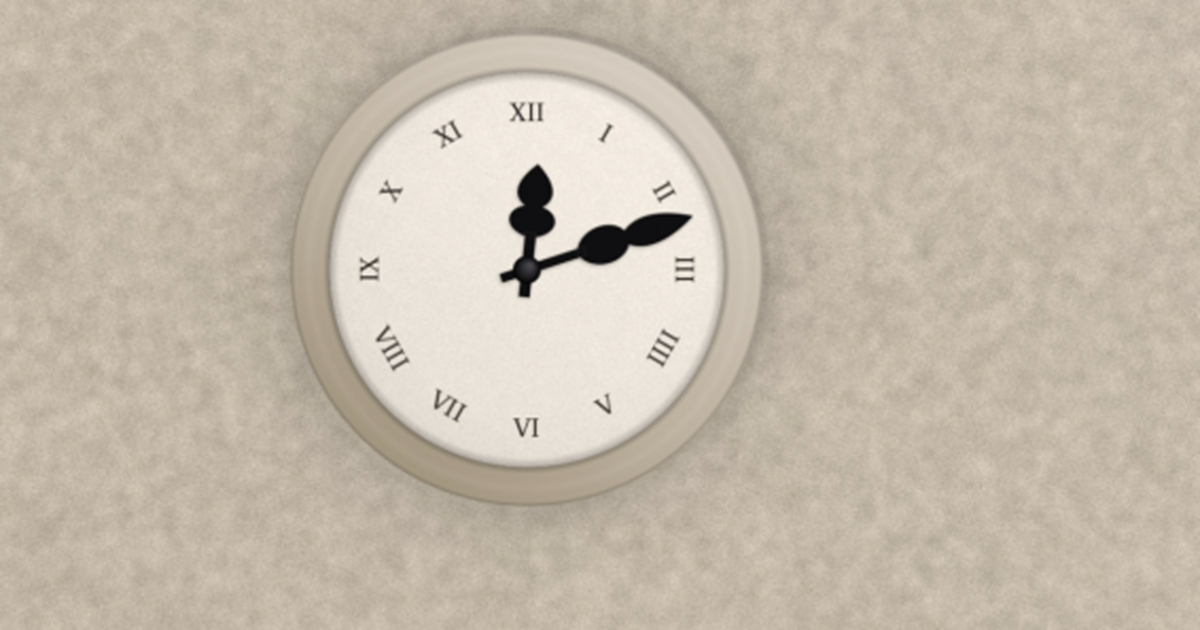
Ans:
h=12 m=12
